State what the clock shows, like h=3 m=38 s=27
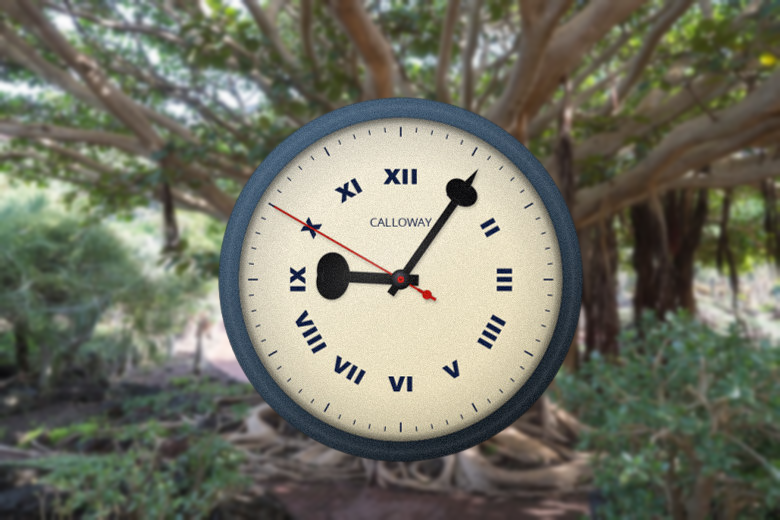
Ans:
h=9 m=5 s=50
